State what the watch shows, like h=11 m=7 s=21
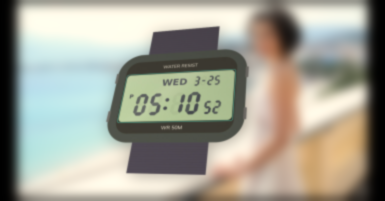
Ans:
h=5 m=10 s=52
